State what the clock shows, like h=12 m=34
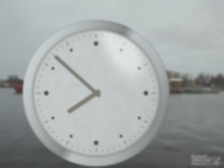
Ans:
h=7 m=52
